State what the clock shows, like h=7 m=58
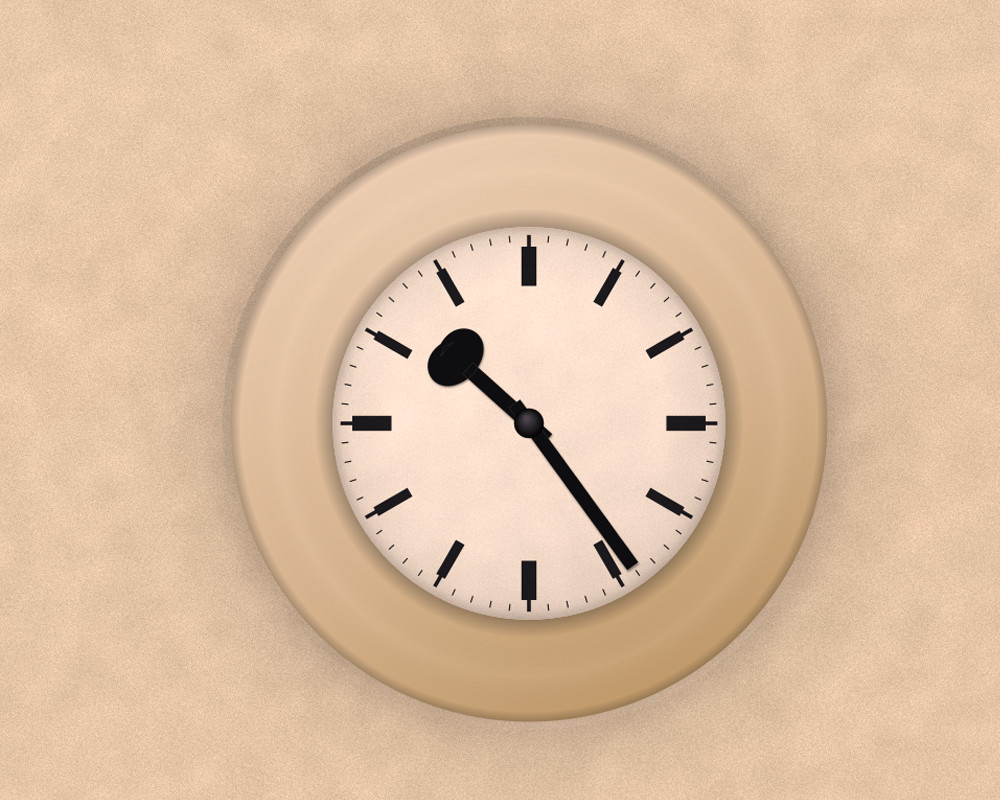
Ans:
h=10 m=24
